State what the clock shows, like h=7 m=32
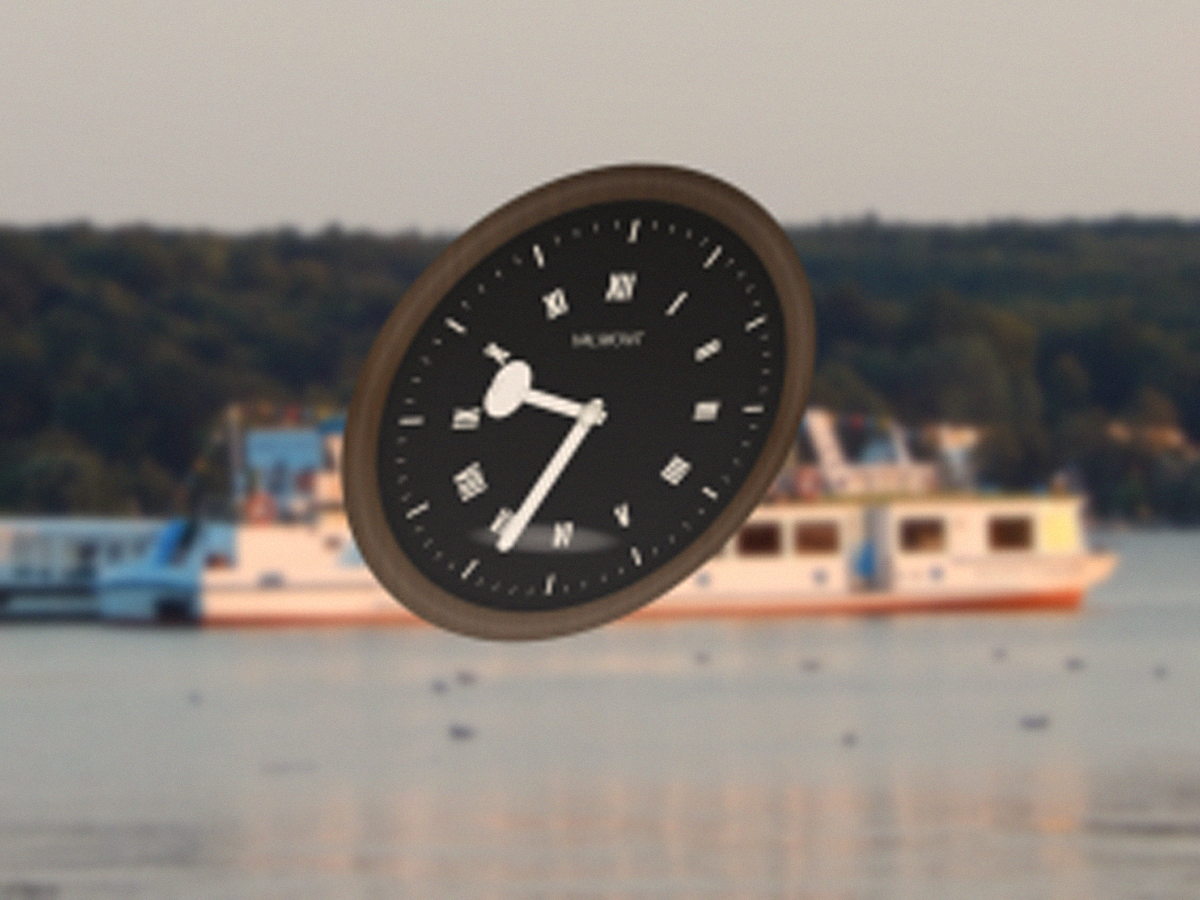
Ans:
h=9 m=34
